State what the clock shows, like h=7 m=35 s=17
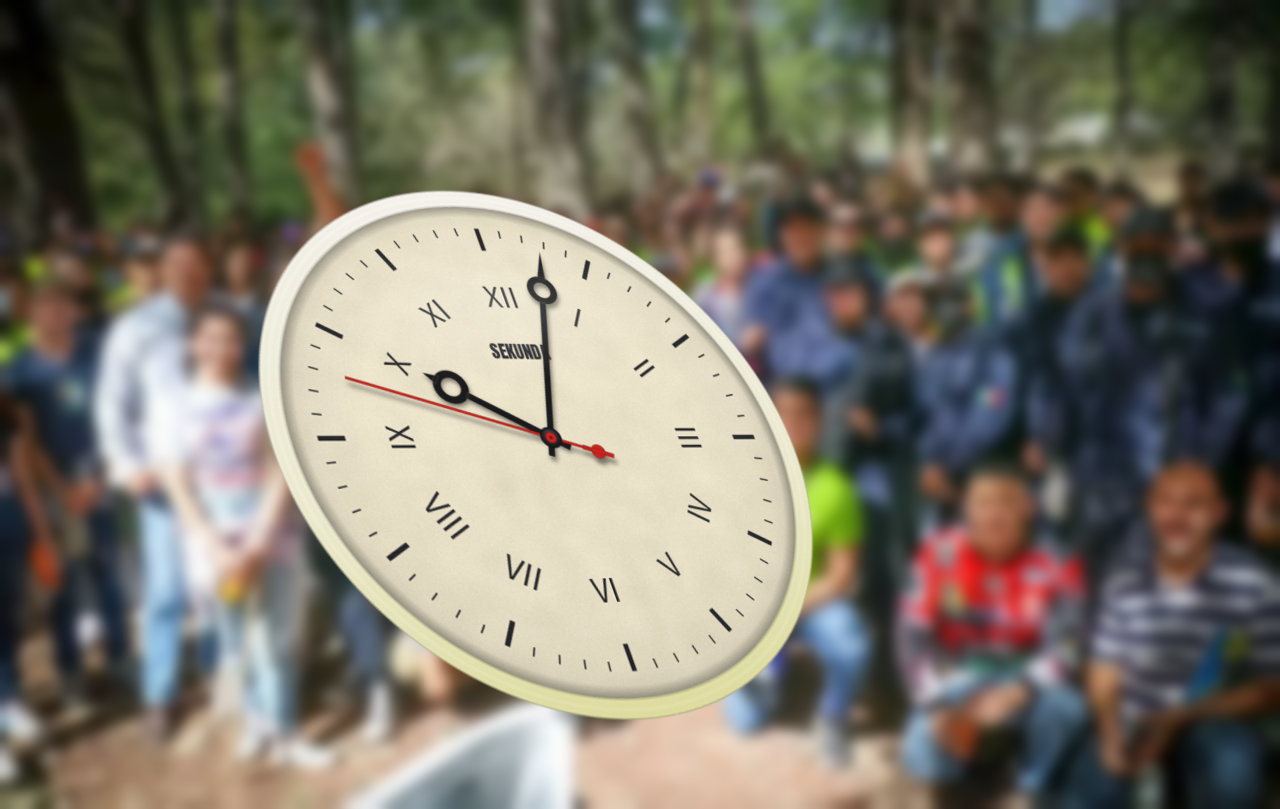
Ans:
h=10 m=2 s=48
